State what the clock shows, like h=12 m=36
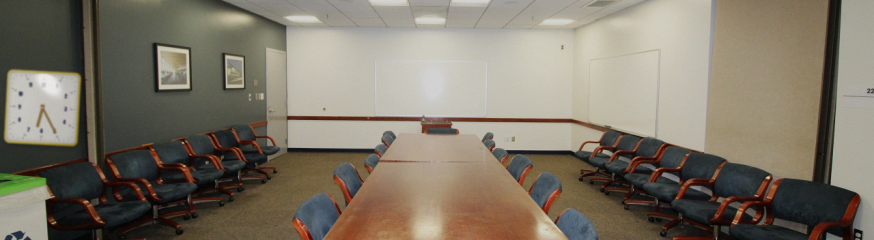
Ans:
h=6 m=25
